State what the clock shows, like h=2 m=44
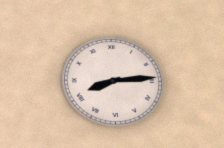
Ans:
h=8 m=14
